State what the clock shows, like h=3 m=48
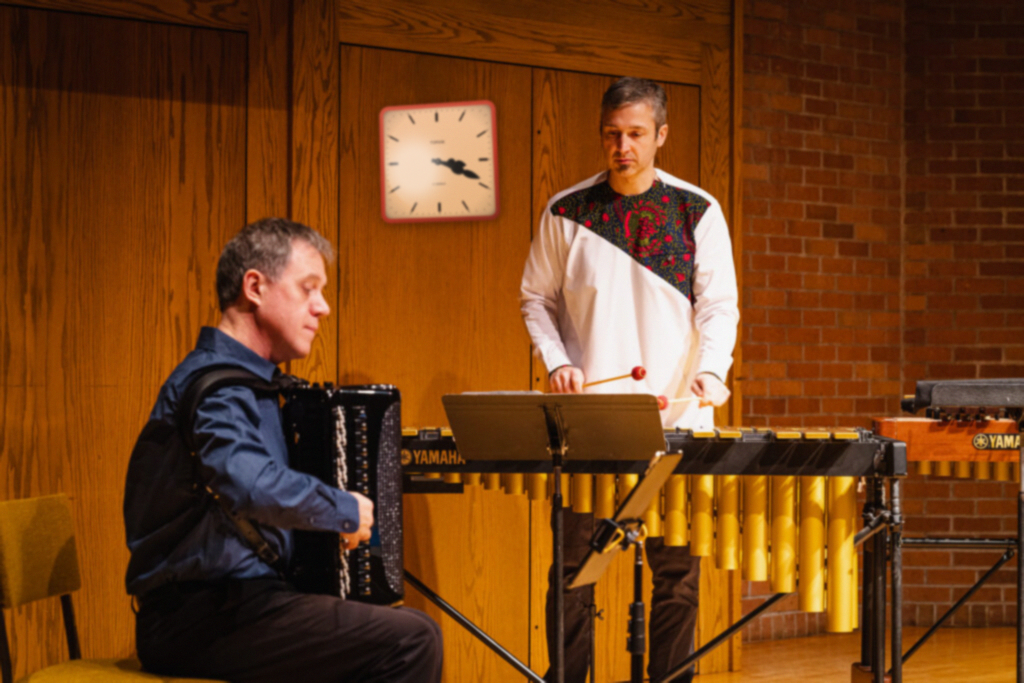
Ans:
h=3 m=19
